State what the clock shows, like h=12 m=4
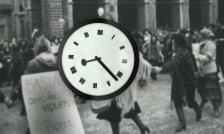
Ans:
h=8 m=22
